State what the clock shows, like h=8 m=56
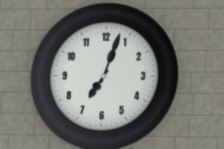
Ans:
h=7 m=3
